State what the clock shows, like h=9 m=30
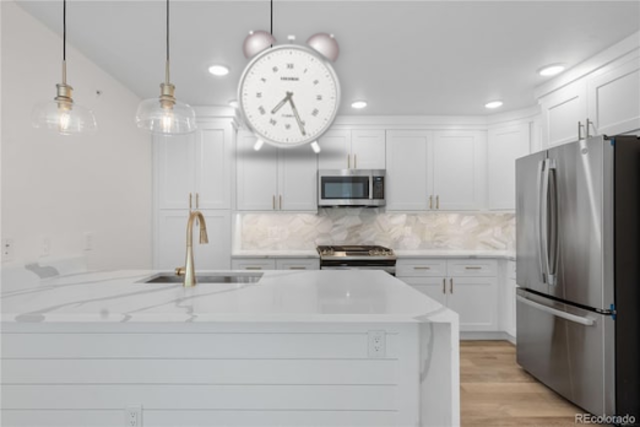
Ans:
h=7 m=26
